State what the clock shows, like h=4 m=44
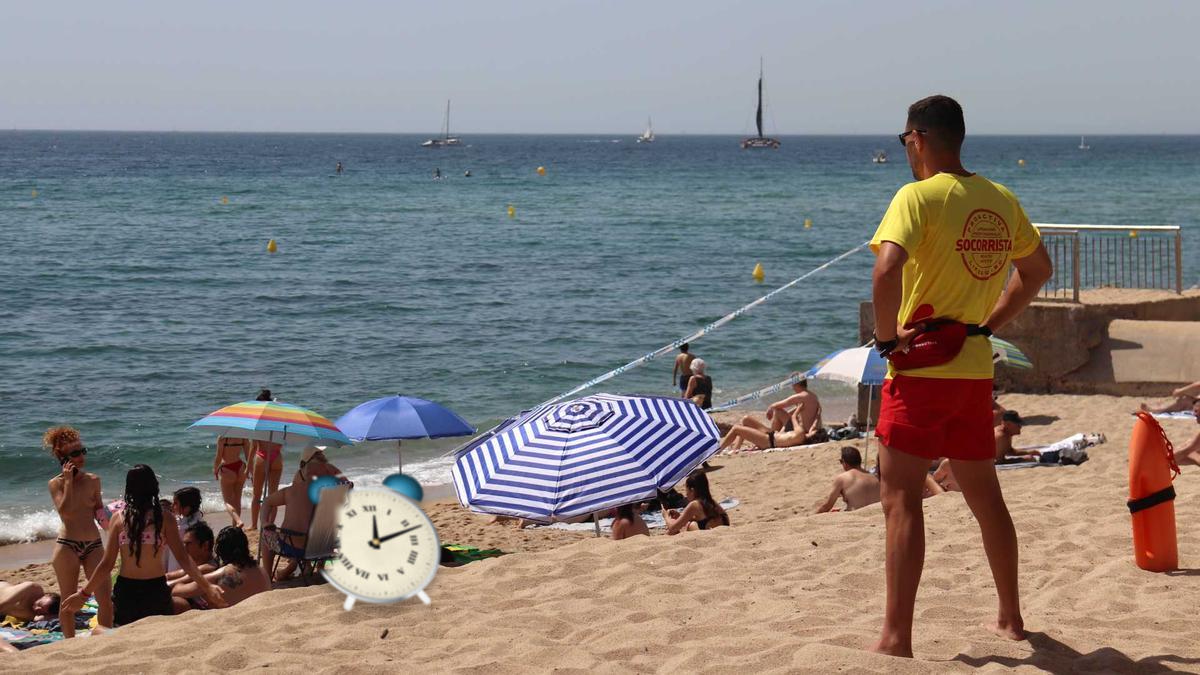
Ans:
h=12 m=12
